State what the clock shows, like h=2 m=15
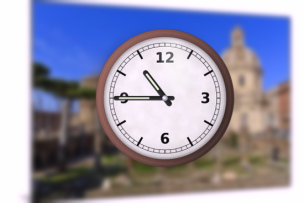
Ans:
h=10 m=45
